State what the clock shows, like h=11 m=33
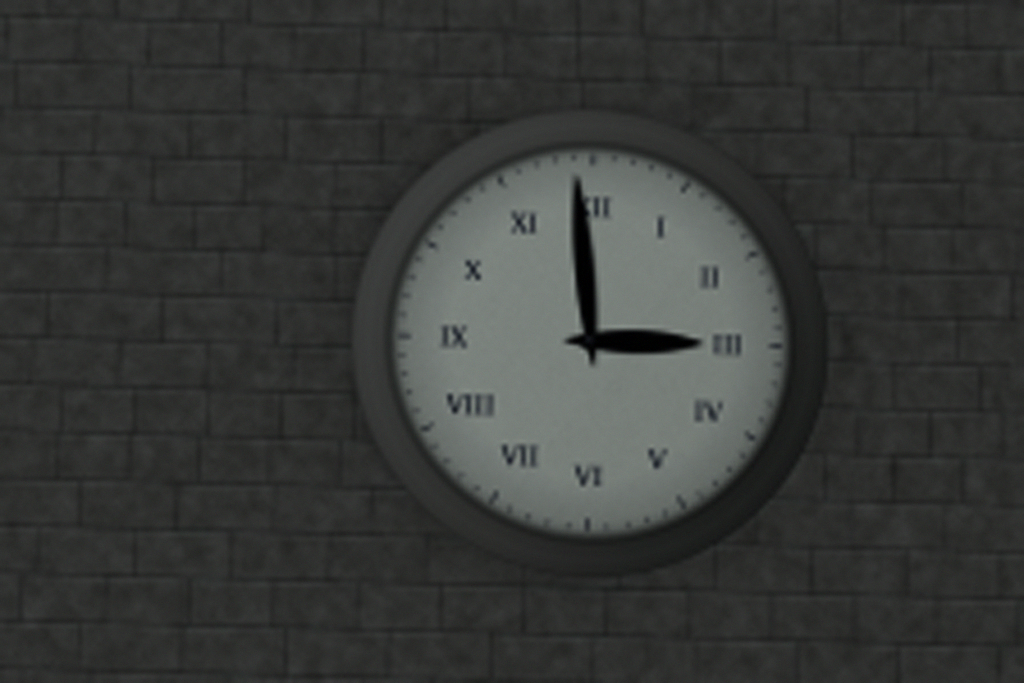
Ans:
h=2 m=59
